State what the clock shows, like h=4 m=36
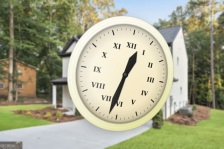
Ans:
h=12 m=32
